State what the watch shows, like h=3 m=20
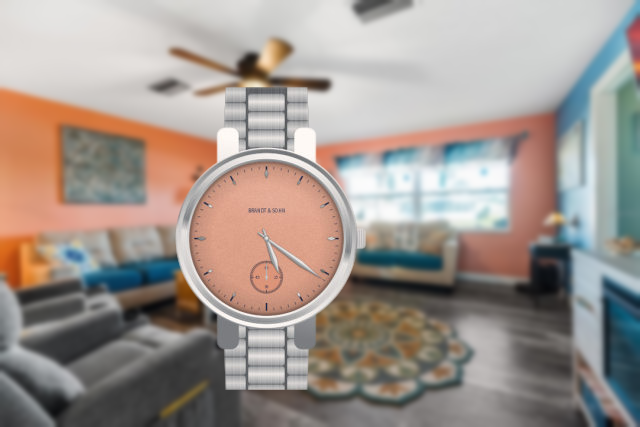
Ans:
h=5 m=21
